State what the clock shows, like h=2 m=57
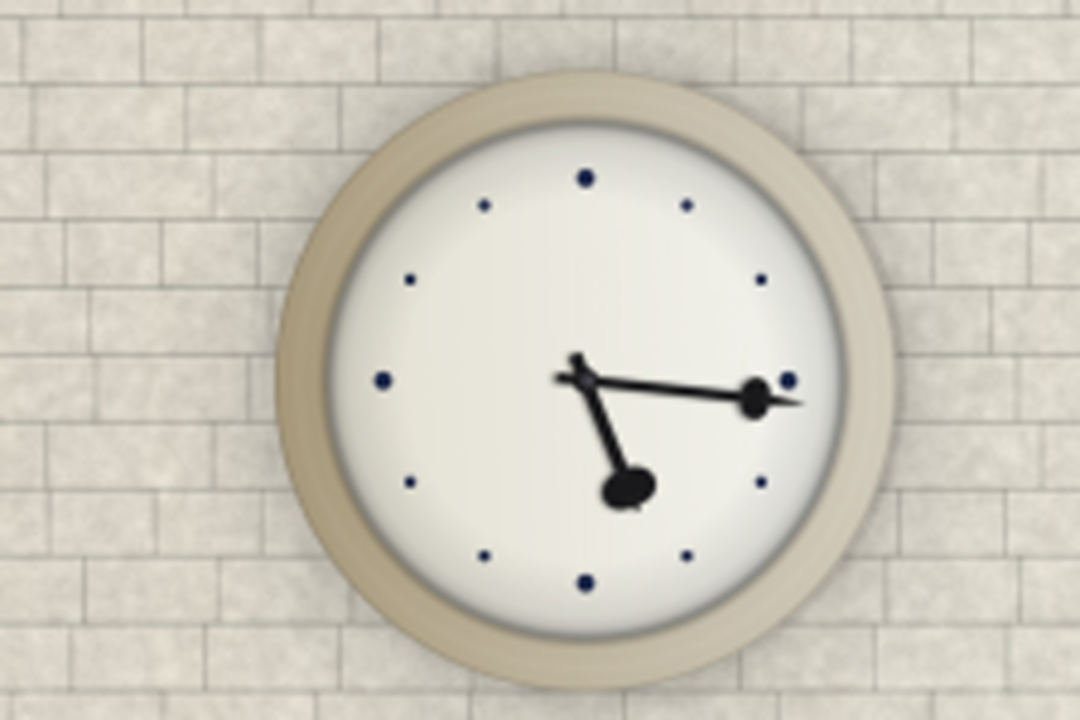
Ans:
h=5 m=16
